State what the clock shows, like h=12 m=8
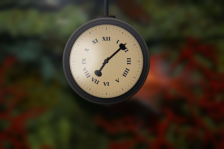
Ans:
h=7 m=8
